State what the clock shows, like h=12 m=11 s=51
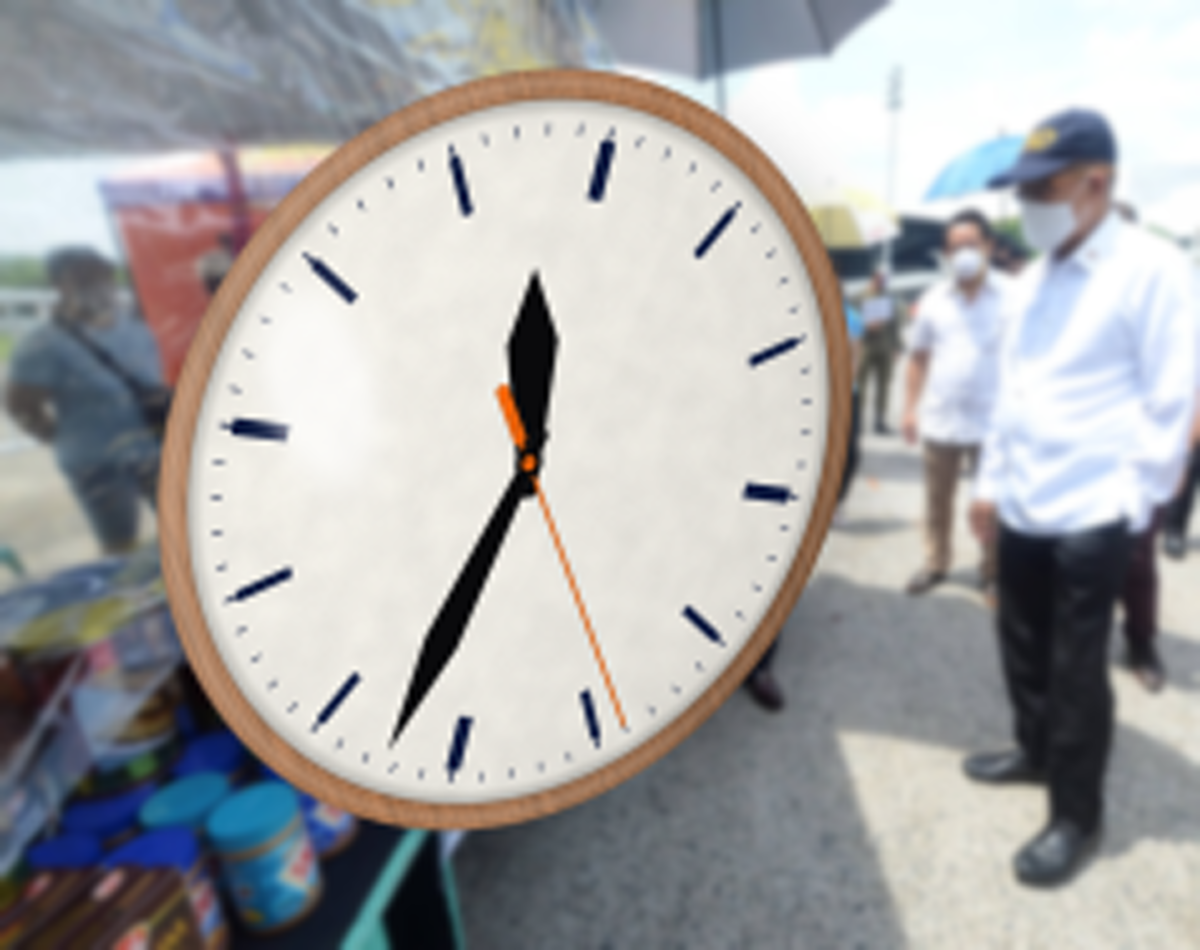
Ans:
h=11 m=32 s=24
